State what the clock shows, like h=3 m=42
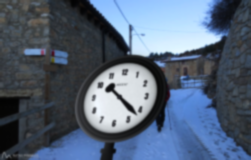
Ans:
h=10 m=22
